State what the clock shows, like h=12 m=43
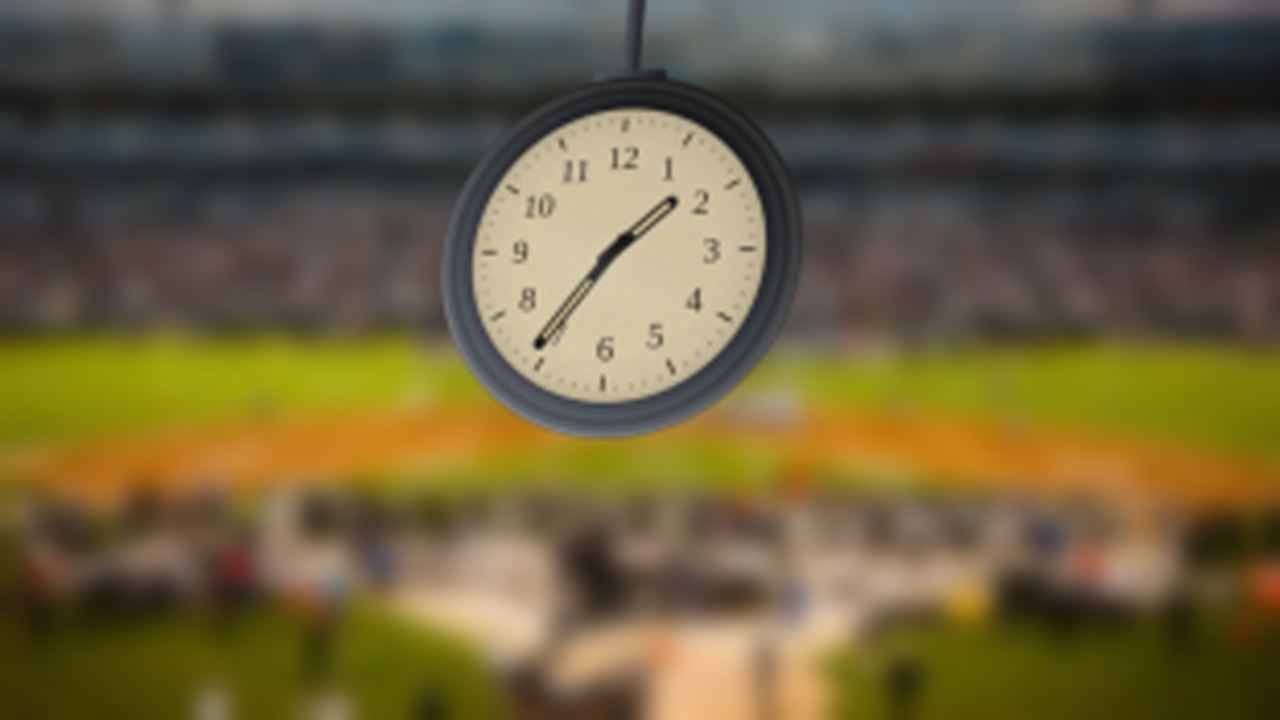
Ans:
h=1 m=36
